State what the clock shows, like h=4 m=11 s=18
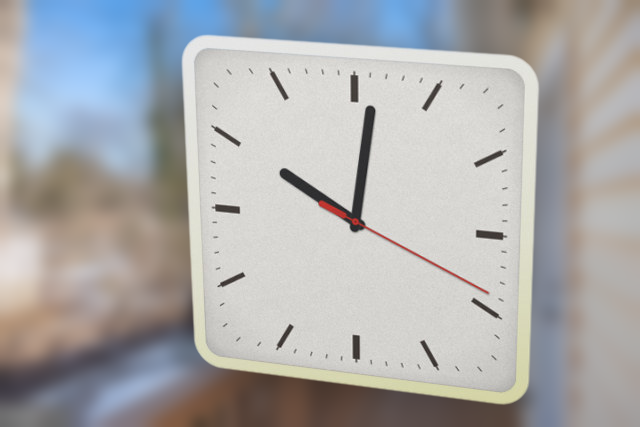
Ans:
h=10 m=1 s=19
